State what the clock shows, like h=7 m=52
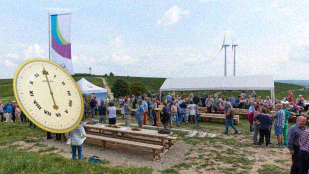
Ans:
h=6 m=0
